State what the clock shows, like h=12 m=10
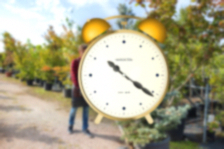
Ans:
h=10 m=21
